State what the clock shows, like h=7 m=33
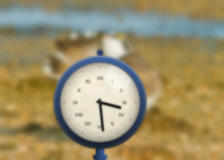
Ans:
h=3 m=29
